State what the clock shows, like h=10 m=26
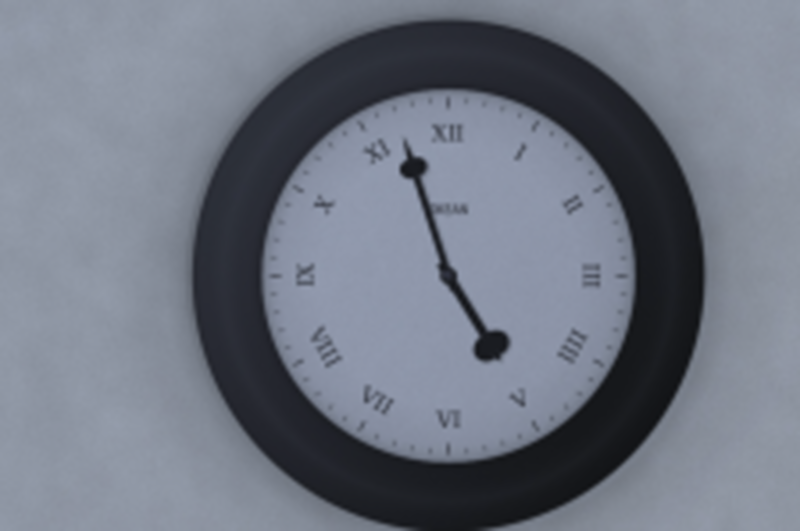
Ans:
h=4 m=57
